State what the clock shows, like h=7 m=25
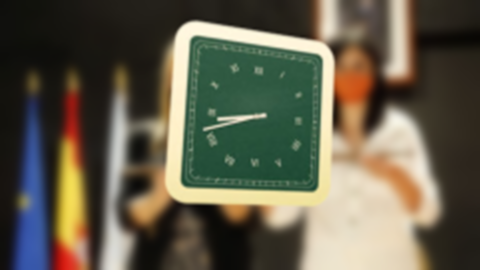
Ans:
h=8 m=42
